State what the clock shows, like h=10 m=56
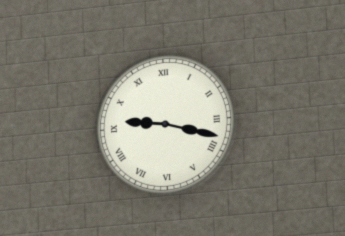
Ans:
h=9 m=18
